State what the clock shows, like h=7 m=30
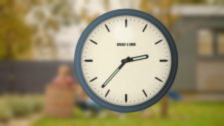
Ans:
h=2 m=37
